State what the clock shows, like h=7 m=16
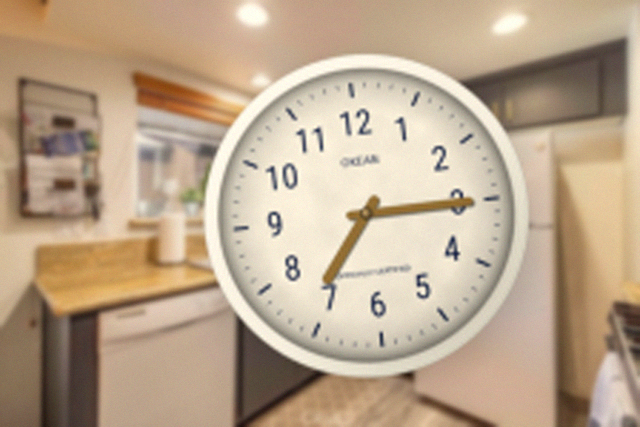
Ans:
h=7 m=15
